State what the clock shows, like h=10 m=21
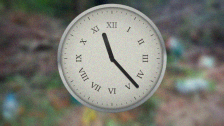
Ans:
h=11 m=23
